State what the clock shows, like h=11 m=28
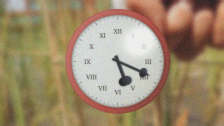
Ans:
h=5 m=19
